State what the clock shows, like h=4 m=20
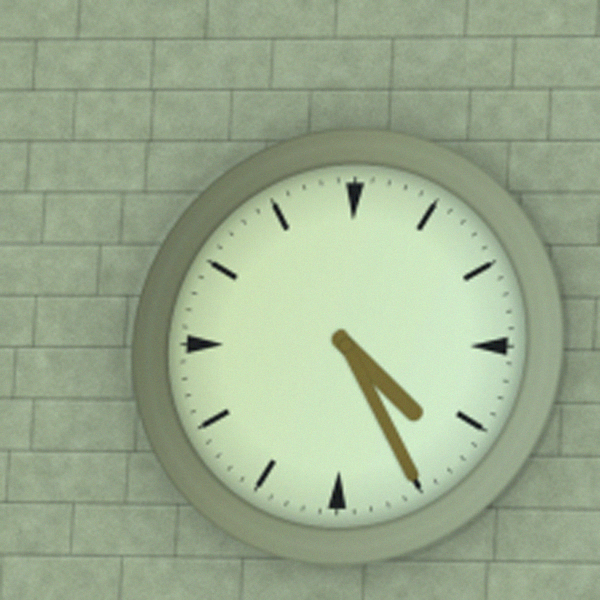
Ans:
h=4 m=25
